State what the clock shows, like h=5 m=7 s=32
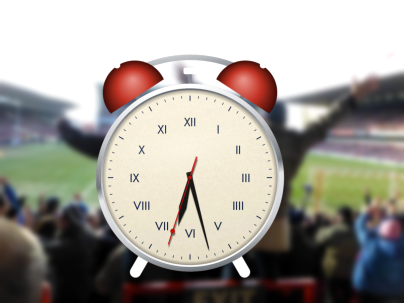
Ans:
h=6 m=27 s=33
